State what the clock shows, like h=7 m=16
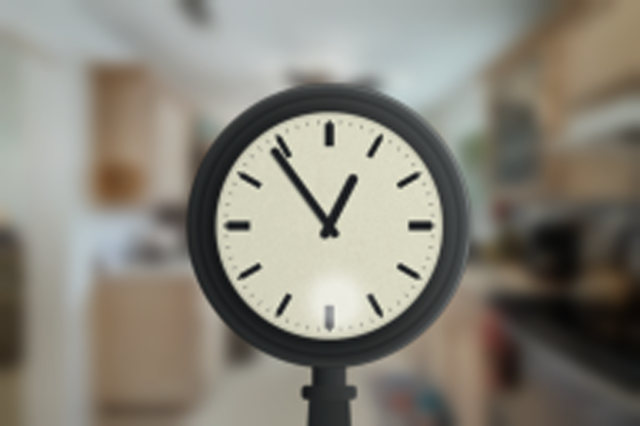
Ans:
h=12 m=54
